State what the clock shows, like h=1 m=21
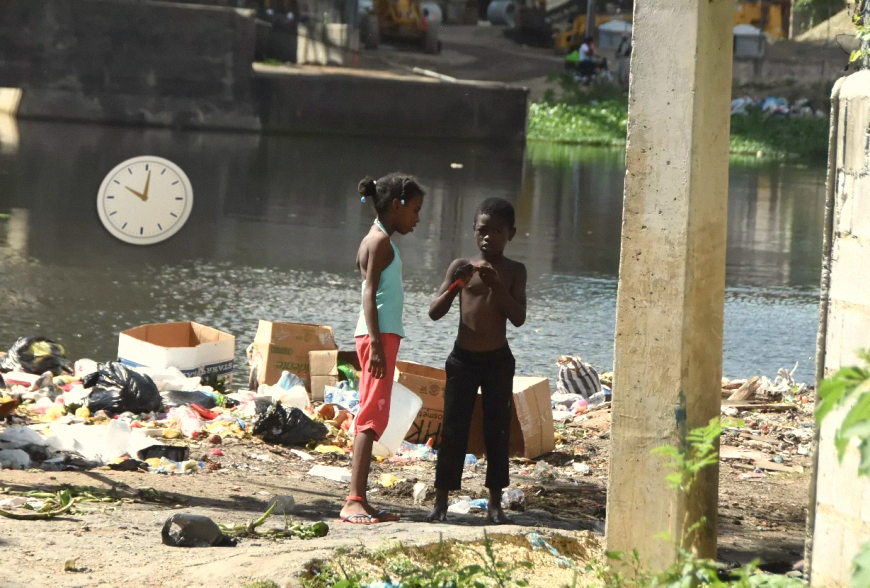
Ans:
h=10 m=1
